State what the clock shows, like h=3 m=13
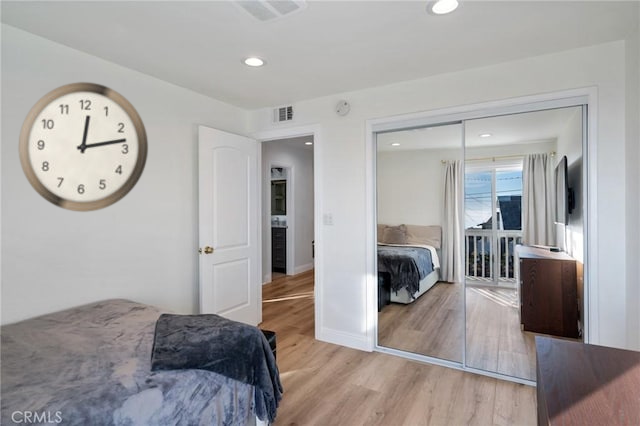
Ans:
h=12 m=13
